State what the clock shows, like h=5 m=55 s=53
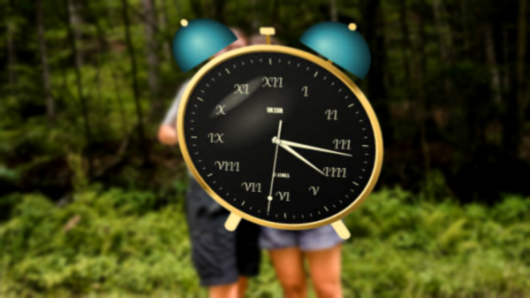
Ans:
h=4 m=16 s=32
